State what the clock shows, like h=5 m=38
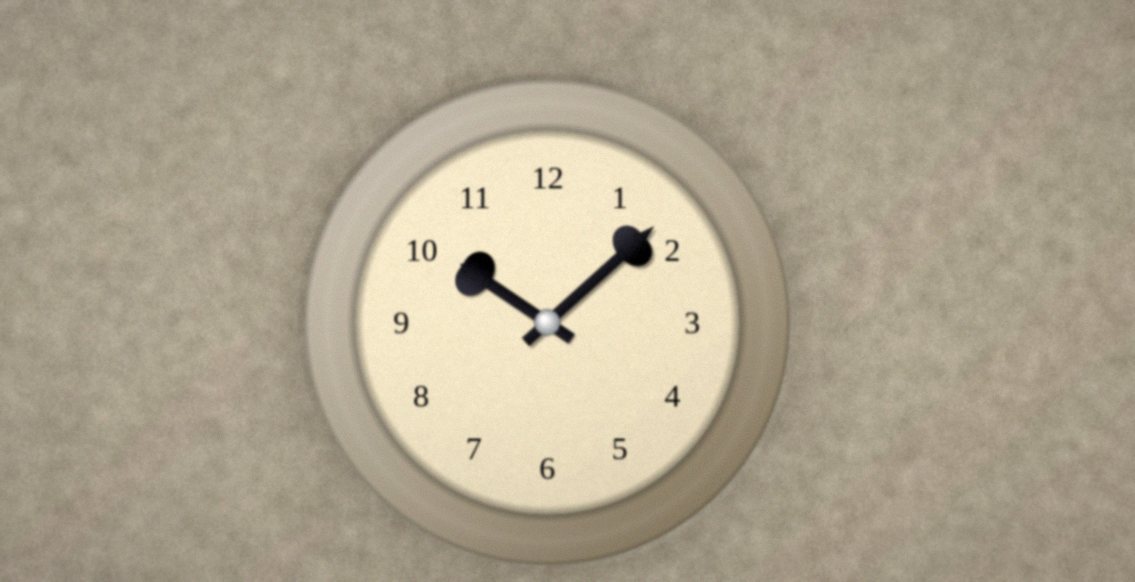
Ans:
h=10 m=8
